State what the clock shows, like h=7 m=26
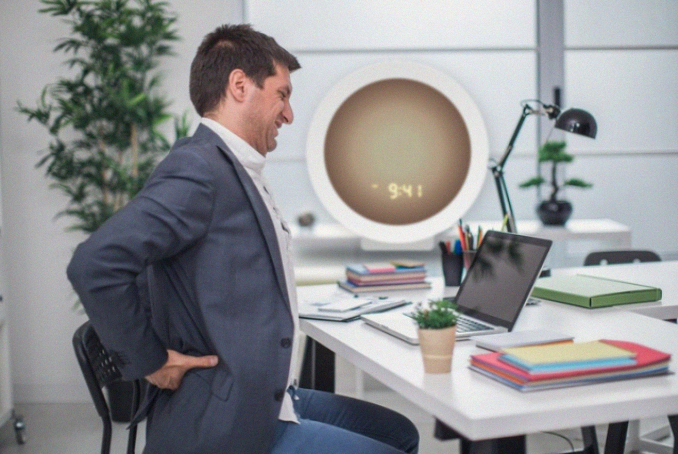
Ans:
h=9 m=41
